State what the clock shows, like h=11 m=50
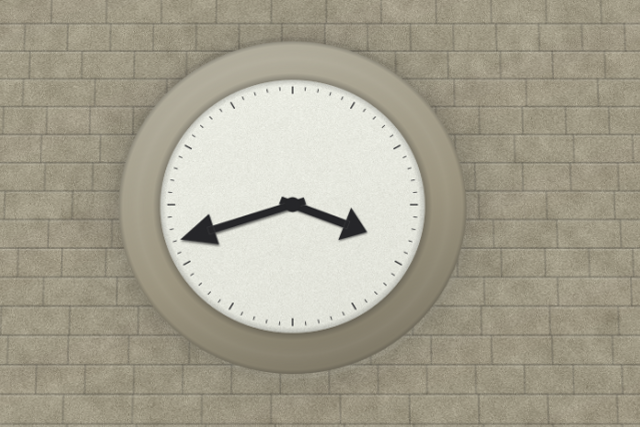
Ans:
h=3 m=42
